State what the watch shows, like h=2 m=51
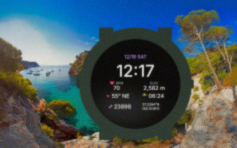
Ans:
h=12 m=17
